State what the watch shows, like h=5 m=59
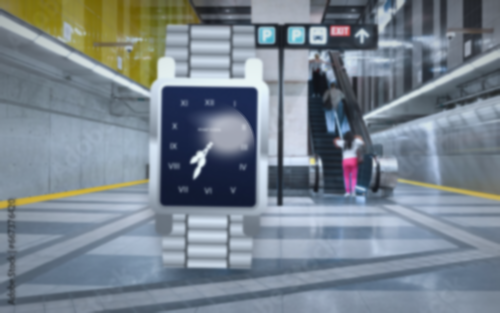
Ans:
h=7 m=34
